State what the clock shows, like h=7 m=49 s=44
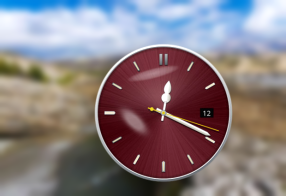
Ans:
h=12 m=19 s=18
